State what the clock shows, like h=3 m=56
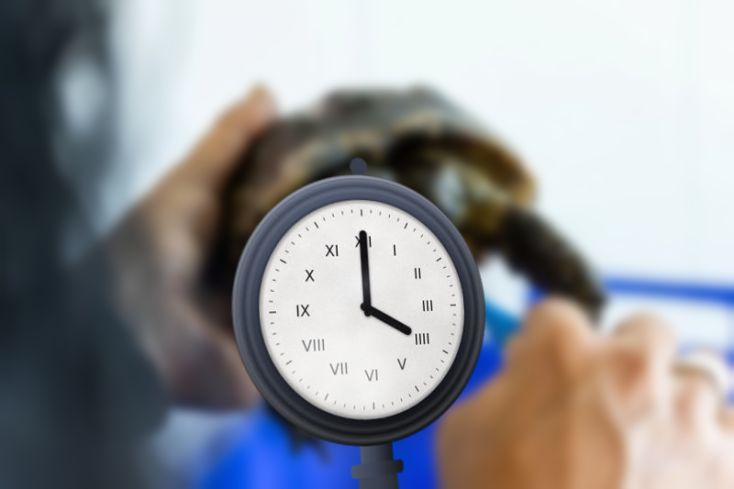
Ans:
h=4 m=0
